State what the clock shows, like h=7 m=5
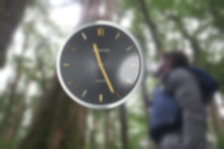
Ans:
h=11 m=26
